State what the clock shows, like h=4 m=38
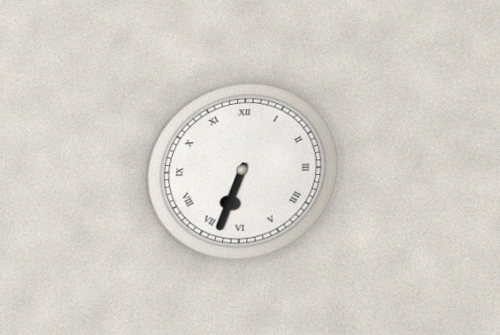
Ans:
h=6 m=33
